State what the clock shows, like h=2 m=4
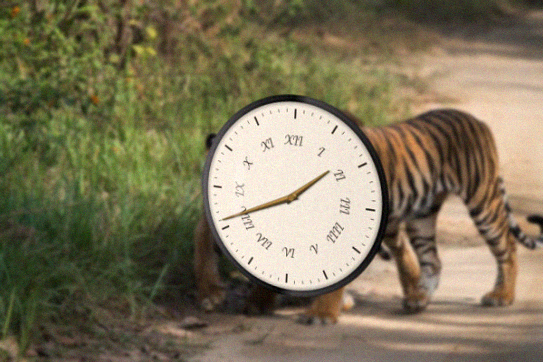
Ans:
h=1 m=41
